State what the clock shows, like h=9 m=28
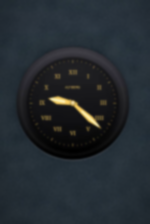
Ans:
h=9 m=22
